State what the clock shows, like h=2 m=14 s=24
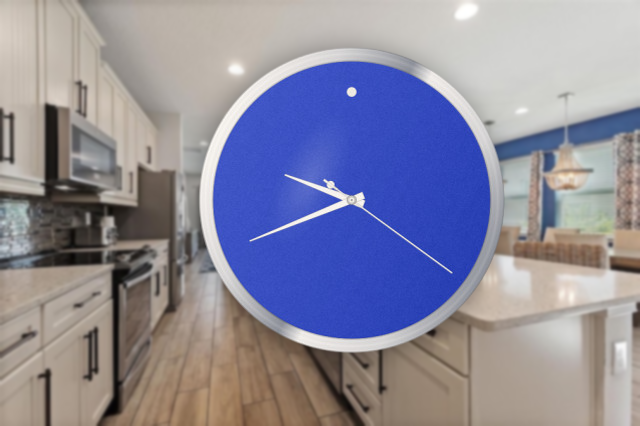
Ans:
h=9 m=41 s=21
